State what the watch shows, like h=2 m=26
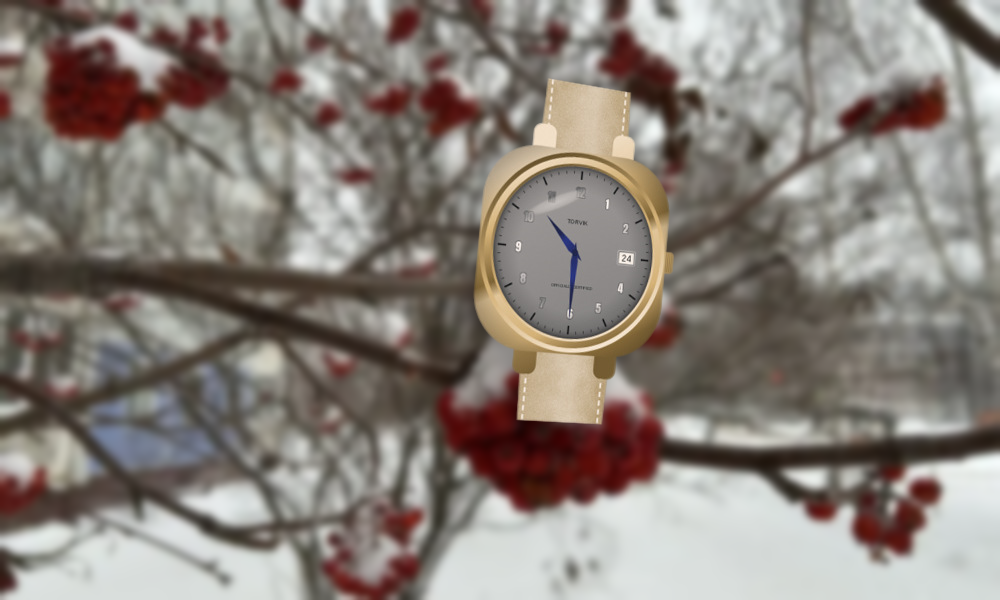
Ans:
h=10 m=30
